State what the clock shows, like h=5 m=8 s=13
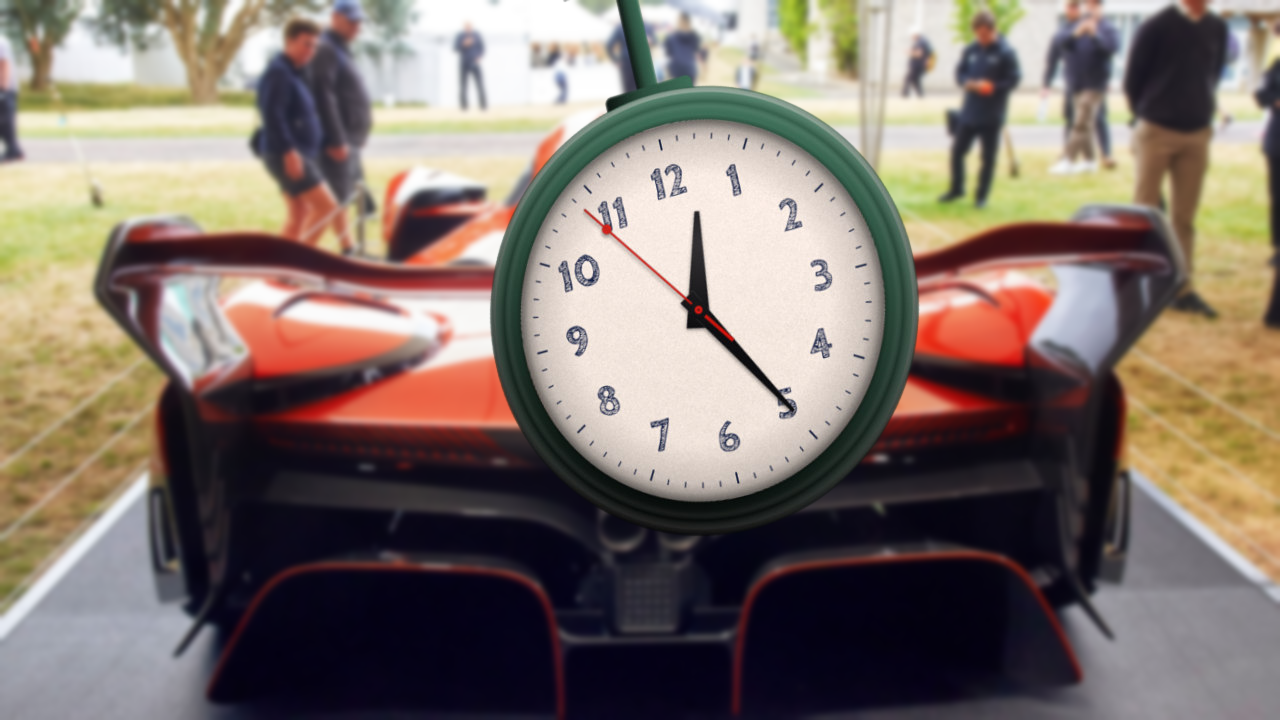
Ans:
h=12 m=24 s=54
